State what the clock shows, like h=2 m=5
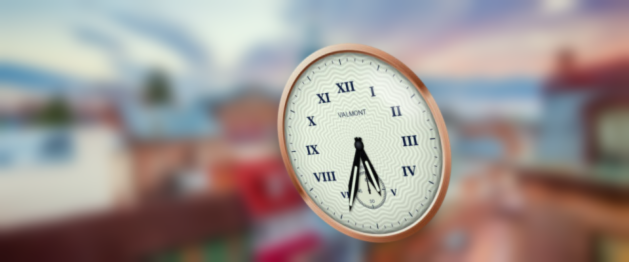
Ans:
h=5 m=34
